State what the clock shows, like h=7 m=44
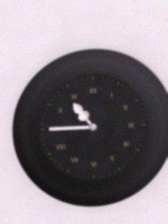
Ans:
h=10 m=45
